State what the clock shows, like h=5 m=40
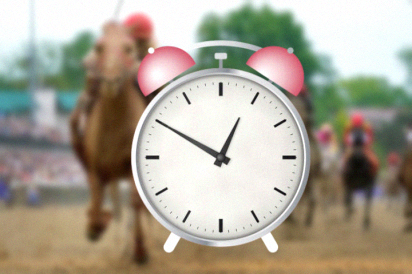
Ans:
h=12 m=50
